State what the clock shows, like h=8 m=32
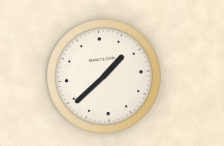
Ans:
h=1 m=39
